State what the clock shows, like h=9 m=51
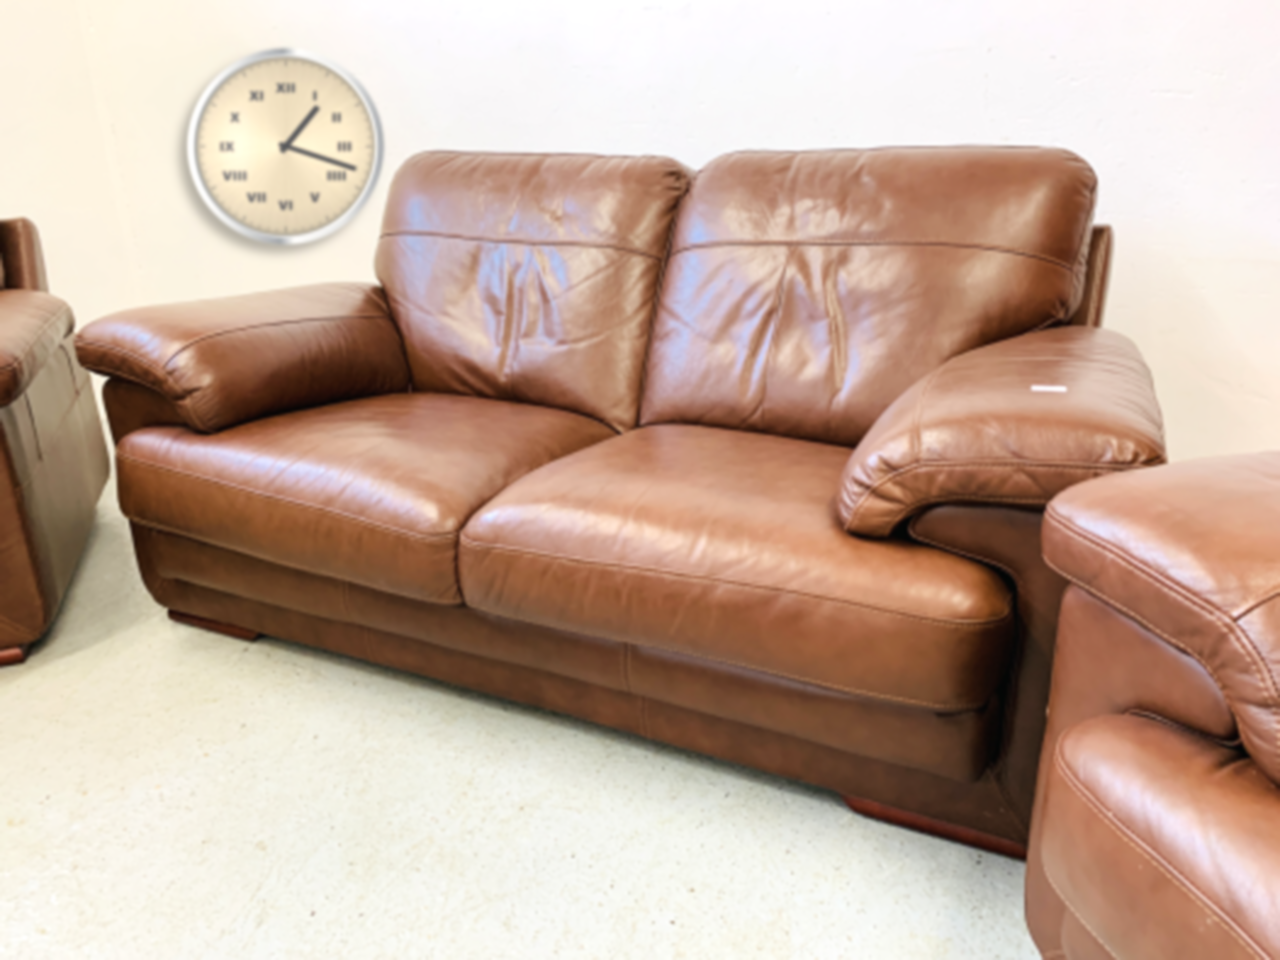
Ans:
h=1 m=18
